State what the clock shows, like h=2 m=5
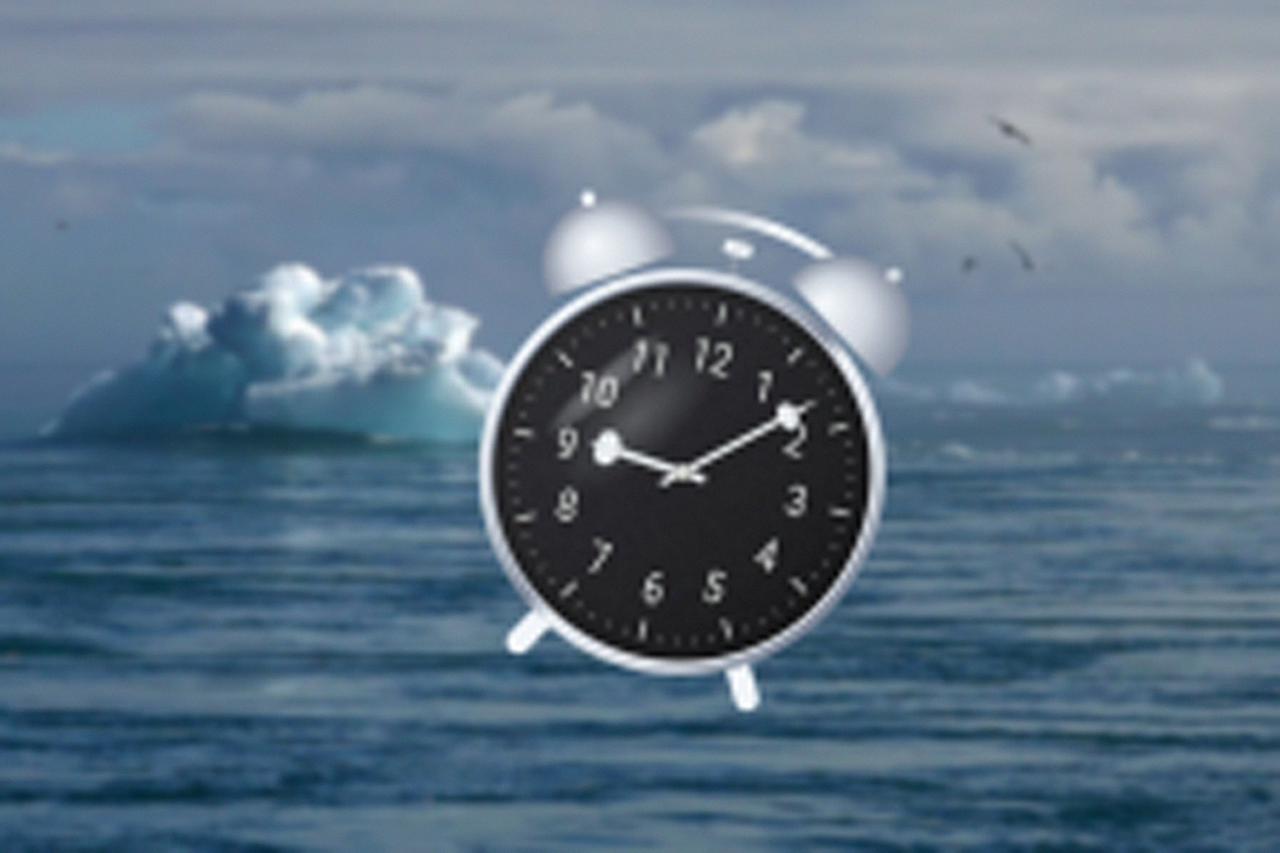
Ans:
h=9 m=8
